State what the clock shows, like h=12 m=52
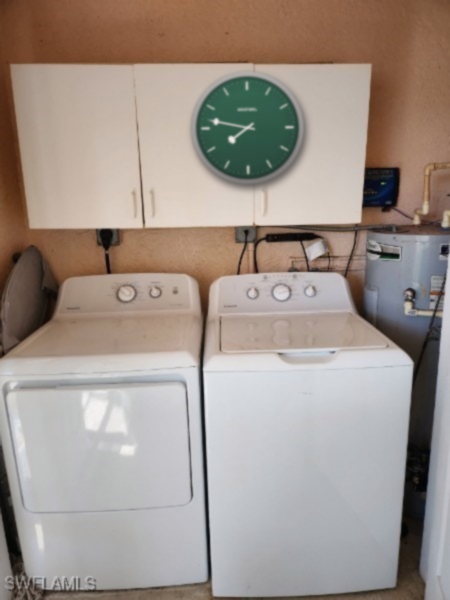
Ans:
h=7 m=47
